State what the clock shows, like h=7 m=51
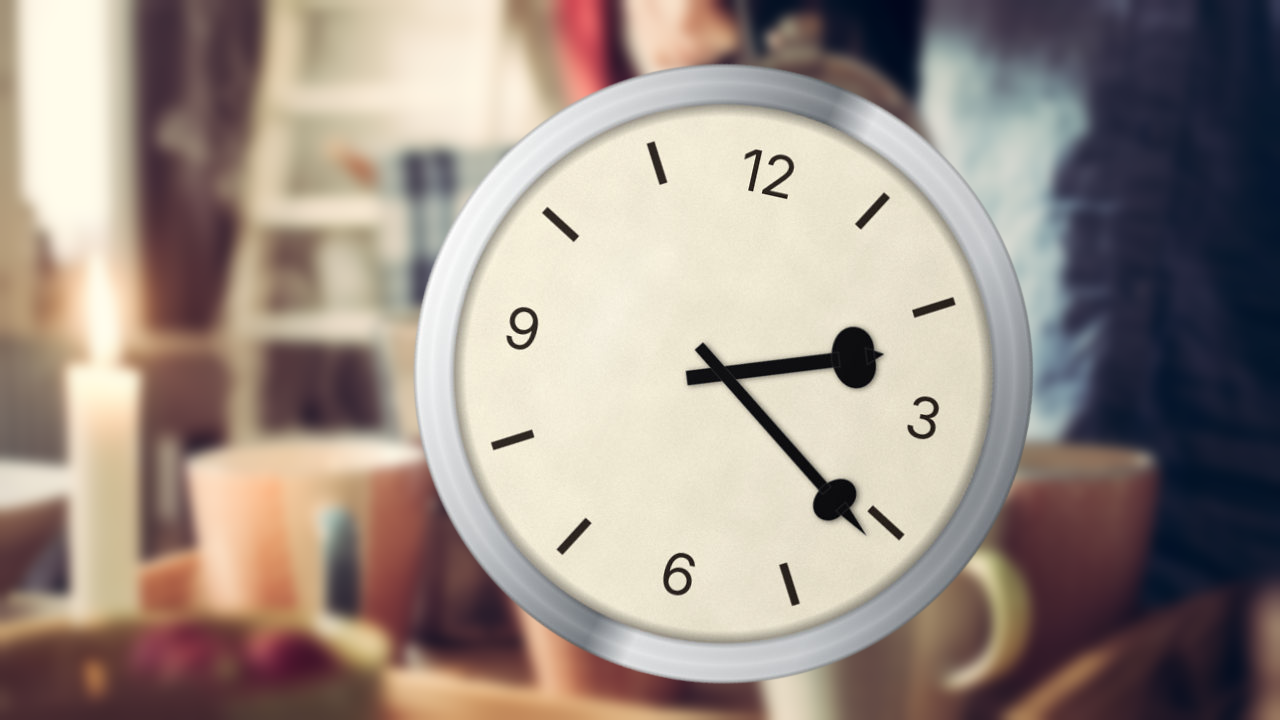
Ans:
h=2 m=21
